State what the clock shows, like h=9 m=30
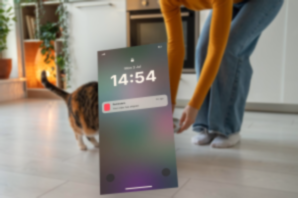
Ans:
h=14 m=54
